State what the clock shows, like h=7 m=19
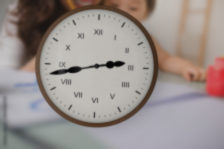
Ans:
h=2 m=43
